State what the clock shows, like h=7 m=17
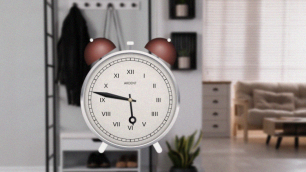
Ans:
h=5 m=47
